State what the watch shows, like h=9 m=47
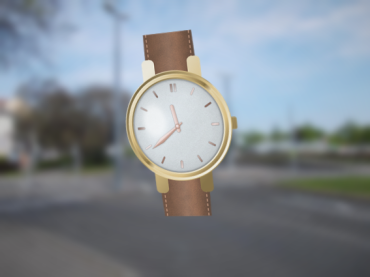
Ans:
h=11 m=39
